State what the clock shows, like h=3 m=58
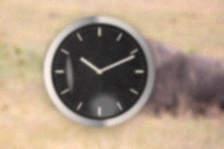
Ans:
h=10 m=11
